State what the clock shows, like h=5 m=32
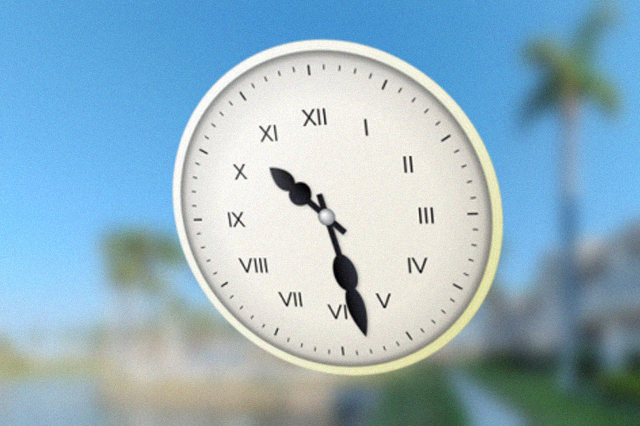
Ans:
h=10 m=28
